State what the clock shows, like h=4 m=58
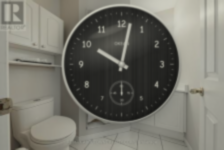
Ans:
h=10 m=2
